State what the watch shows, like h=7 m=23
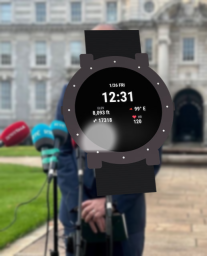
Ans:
h=12 m=31
